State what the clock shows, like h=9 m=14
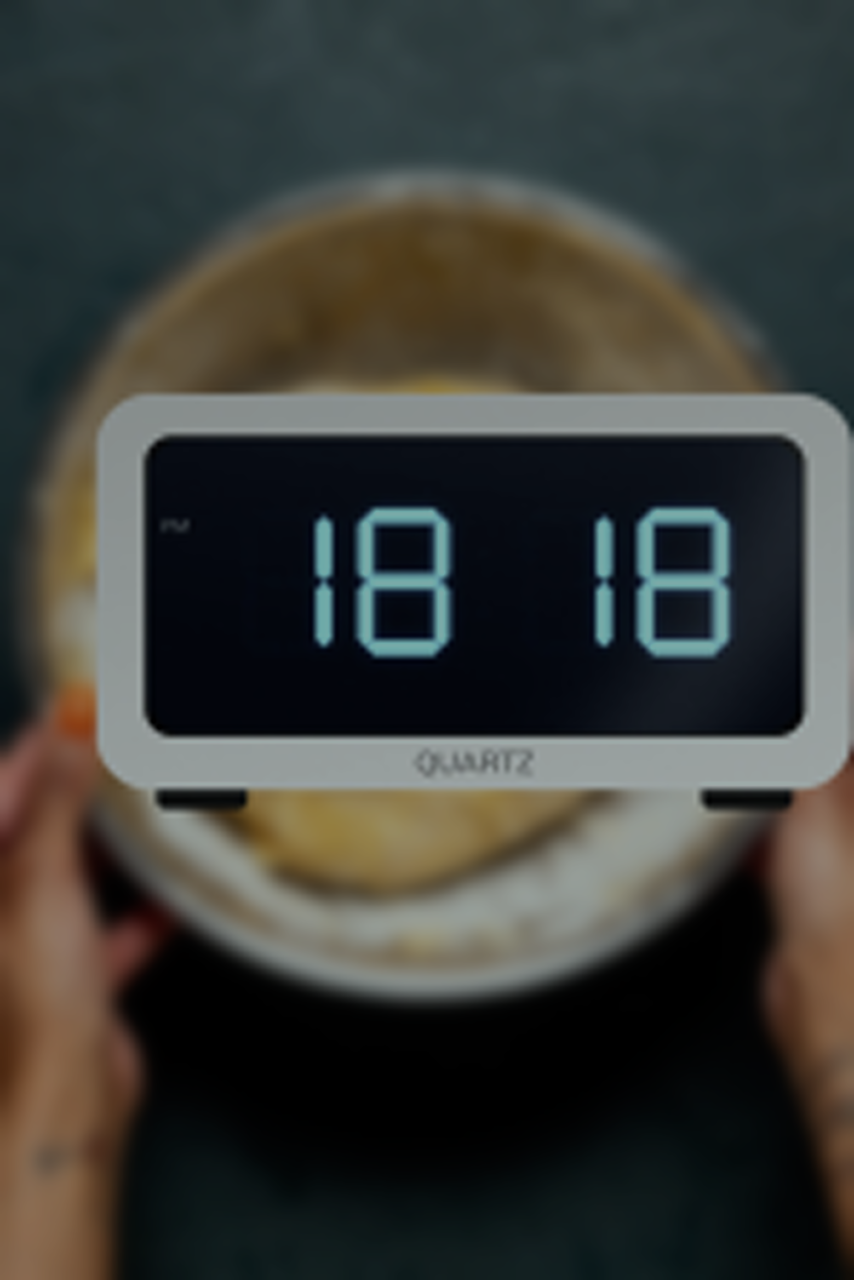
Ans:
h=18 m=18
